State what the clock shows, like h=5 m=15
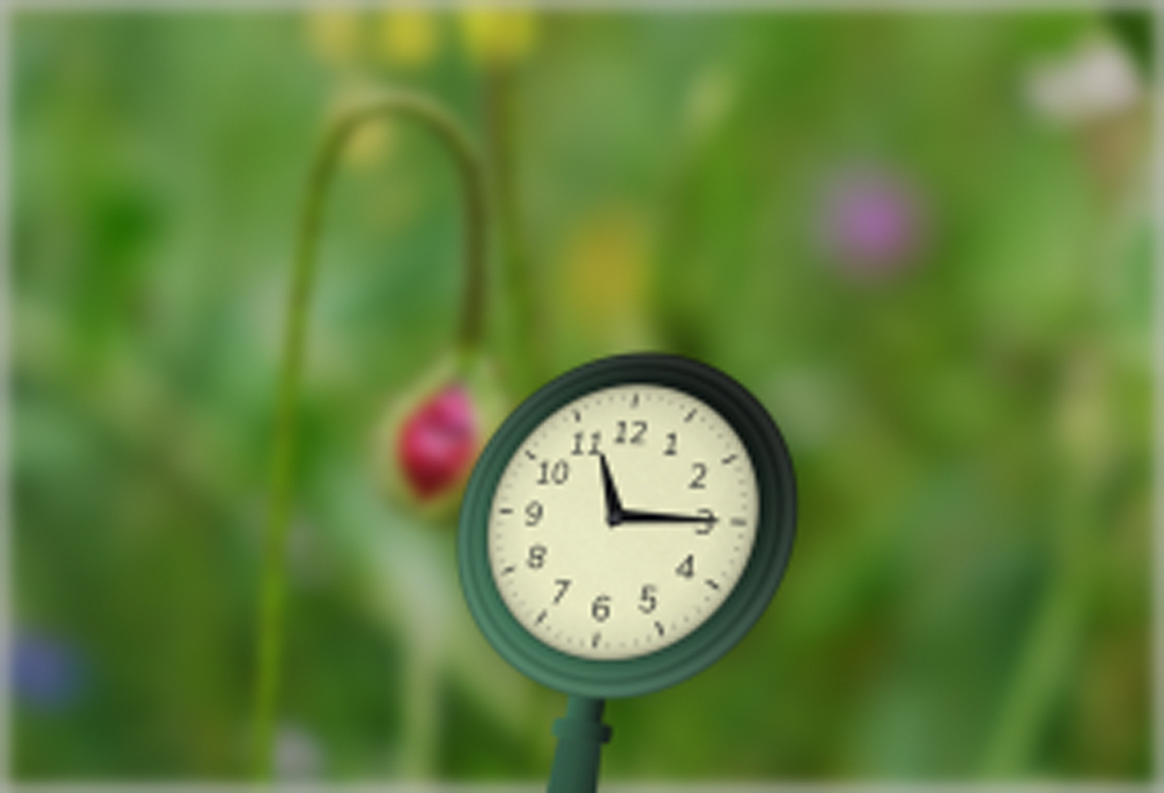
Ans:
h=11 m=15
